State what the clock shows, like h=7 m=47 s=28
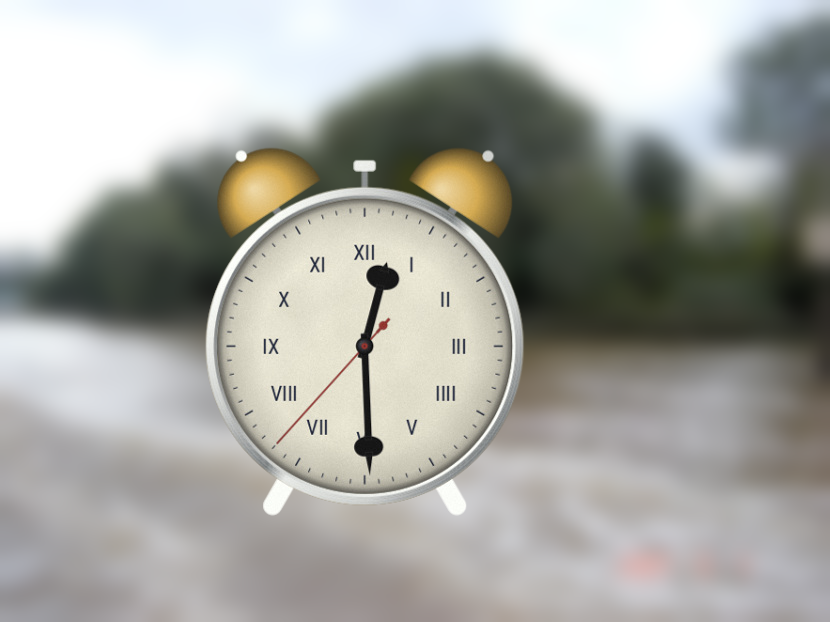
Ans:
h=12 m=29 s=37
